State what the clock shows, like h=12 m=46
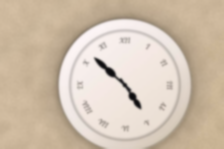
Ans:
h=4 m=52
